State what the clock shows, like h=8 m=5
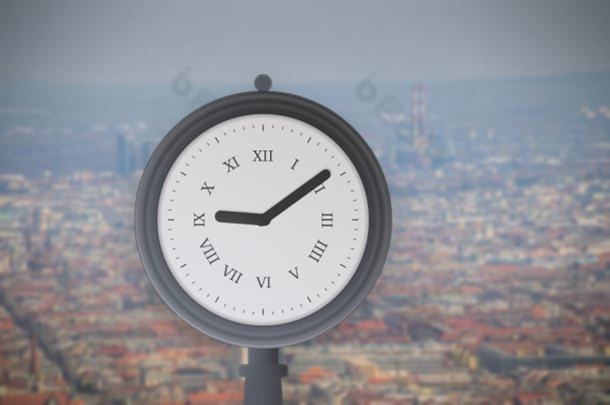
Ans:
h=9 m=9
